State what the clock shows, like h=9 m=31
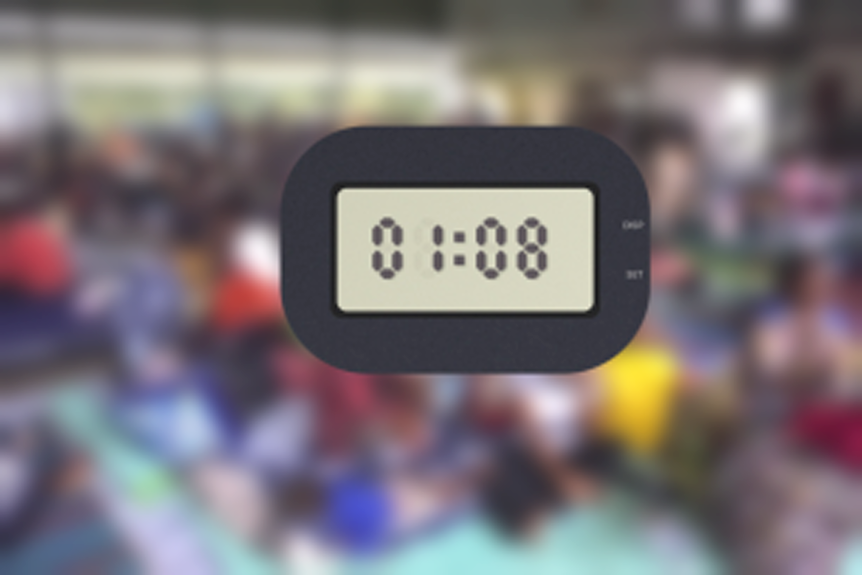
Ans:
h=1 m=8
